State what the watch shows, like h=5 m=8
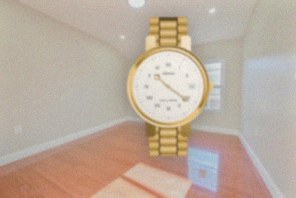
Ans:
h=10 m=21
